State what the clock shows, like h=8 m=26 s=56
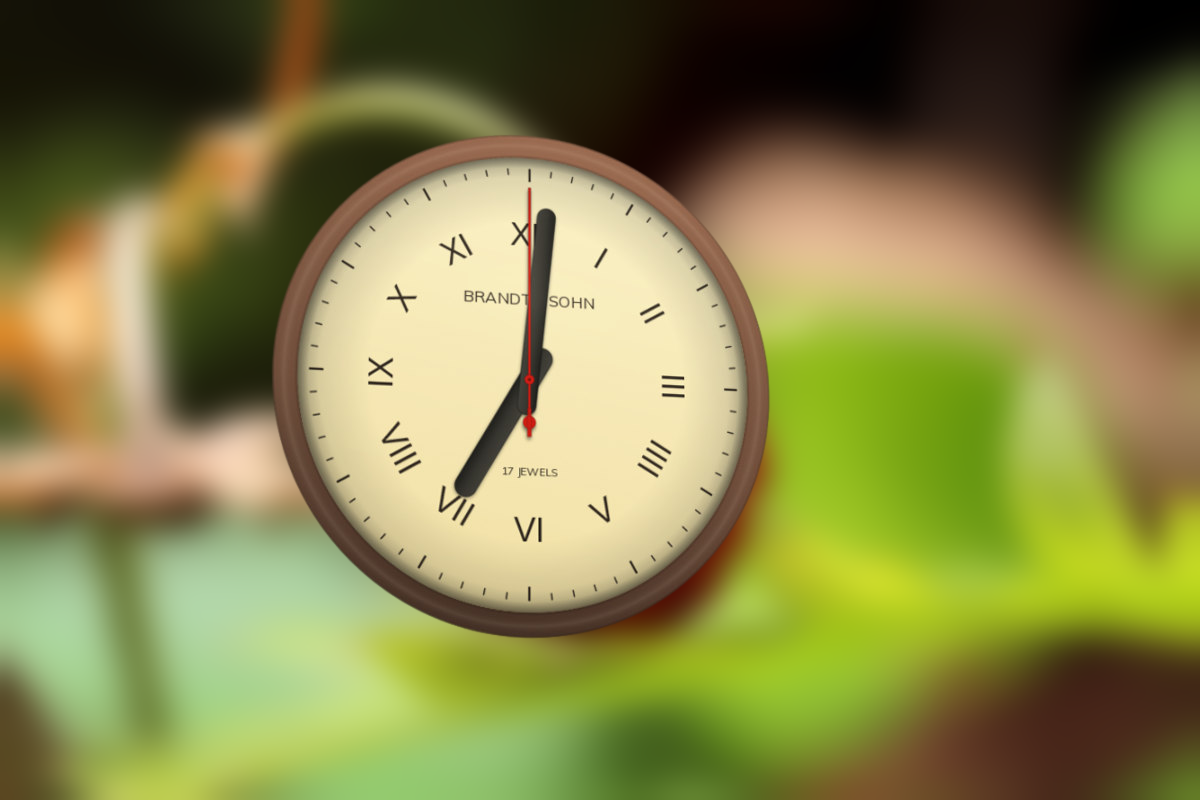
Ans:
h=7 m=1 s=0
